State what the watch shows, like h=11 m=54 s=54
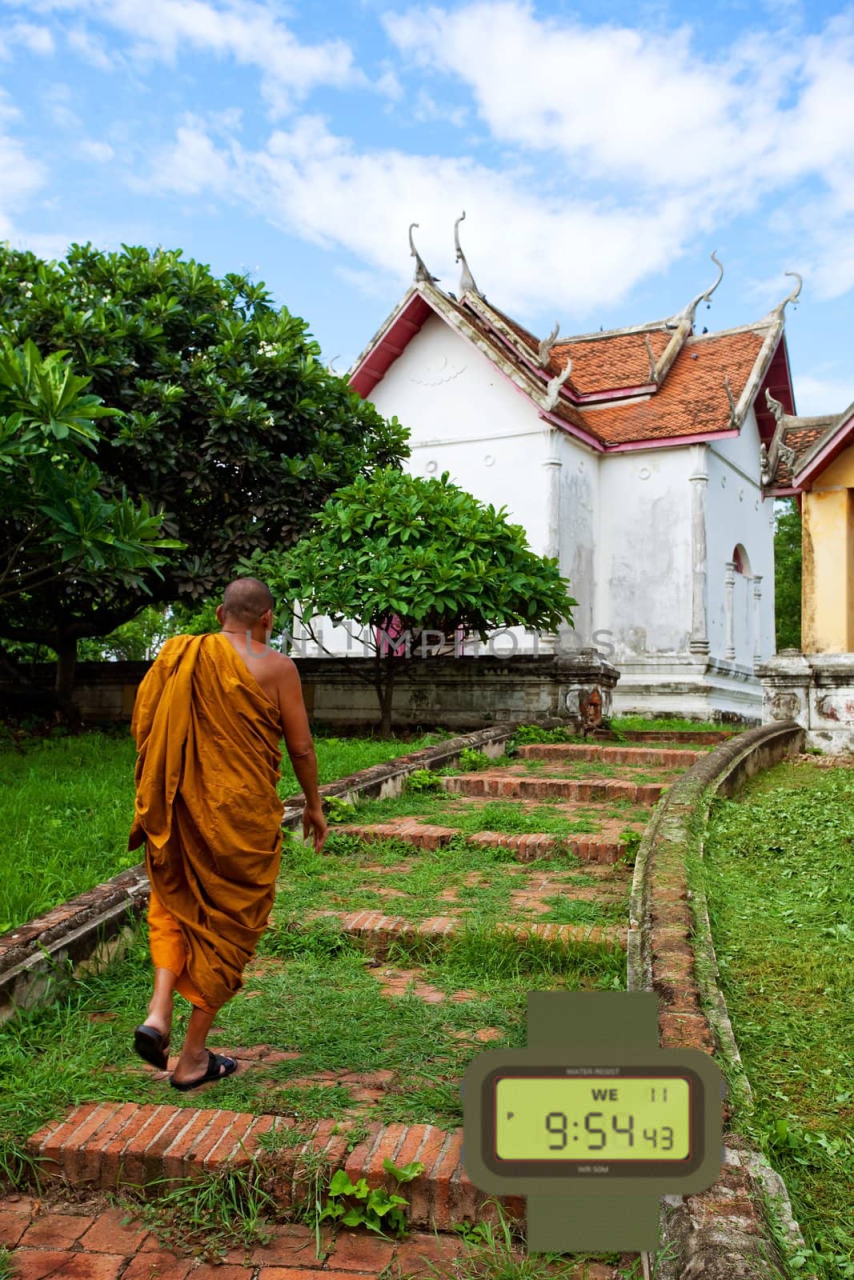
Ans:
h=9 m=54 s=43
